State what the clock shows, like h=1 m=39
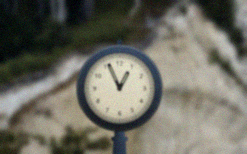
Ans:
h=12 m=56
